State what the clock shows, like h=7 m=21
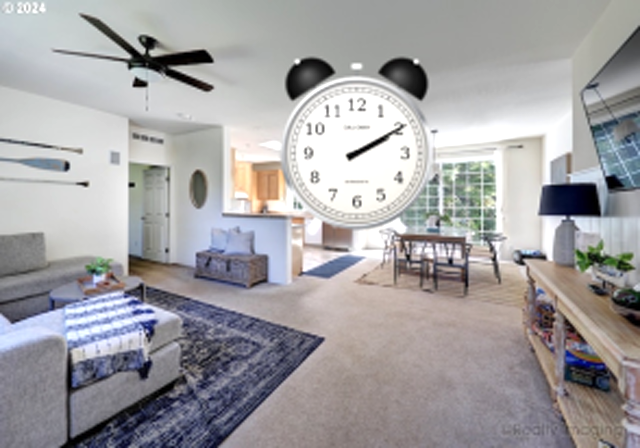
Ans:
h=2 m=10
